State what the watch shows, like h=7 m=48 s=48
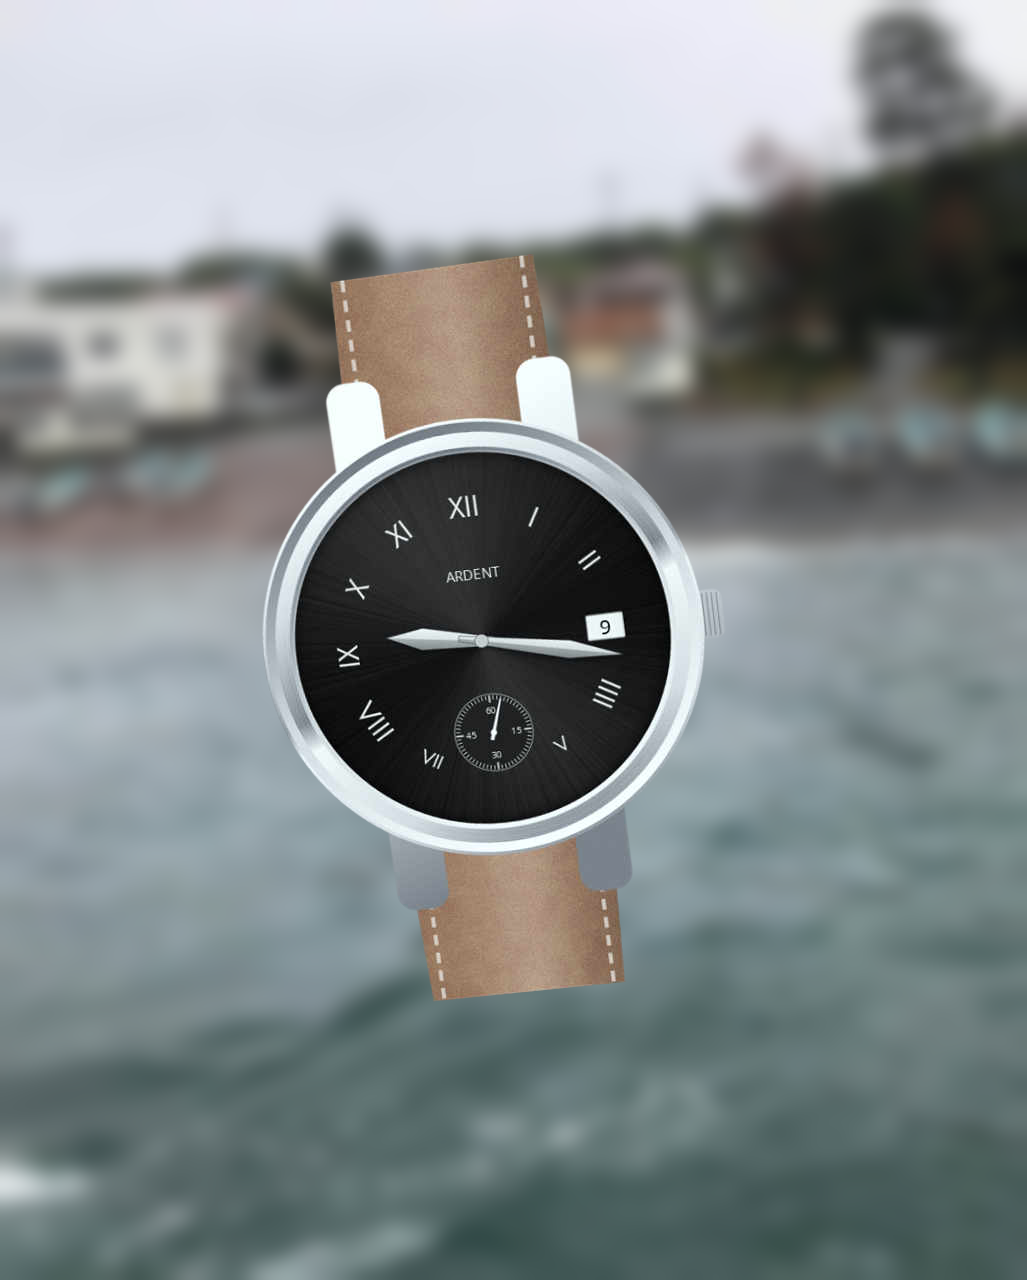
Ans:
h=9 m=17 s=3
